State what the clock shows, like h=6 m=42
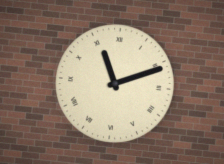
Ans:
h=11 m=11
